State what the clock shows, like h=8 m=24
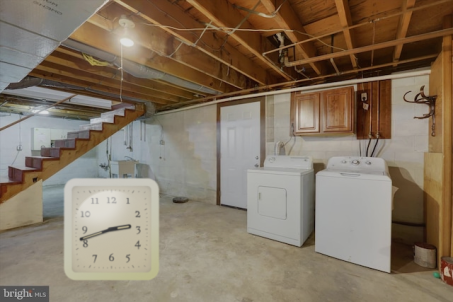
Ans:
h=2 m=42
